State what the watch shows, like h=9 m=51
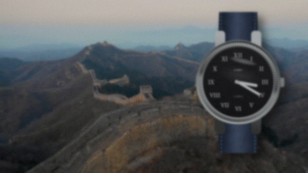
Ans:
h=3 m=20
